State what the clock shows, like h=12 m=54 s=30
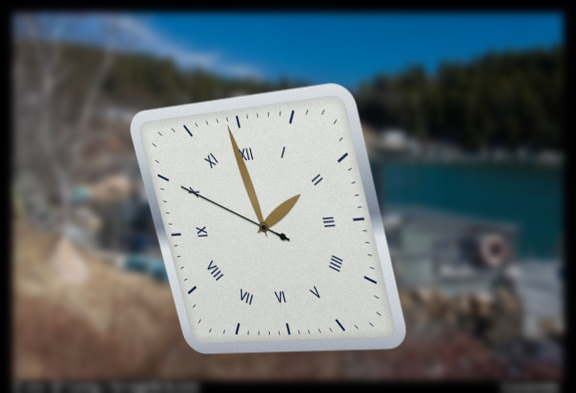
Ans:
h=1 m=58 s=50
